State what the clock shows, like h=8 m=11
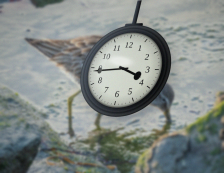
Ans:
h=3 m=44
